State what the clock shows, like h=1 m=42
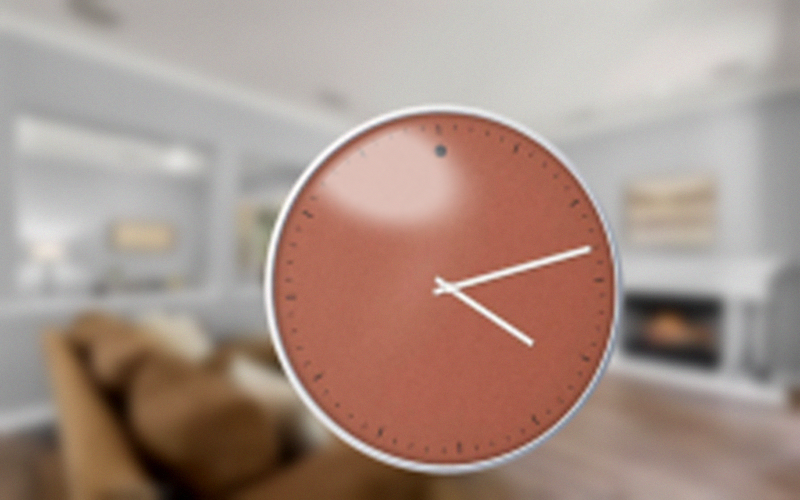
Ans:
h=4 m=13
